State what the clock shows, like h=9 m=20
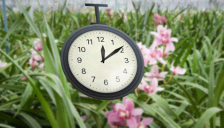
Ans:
h=12 m=9
